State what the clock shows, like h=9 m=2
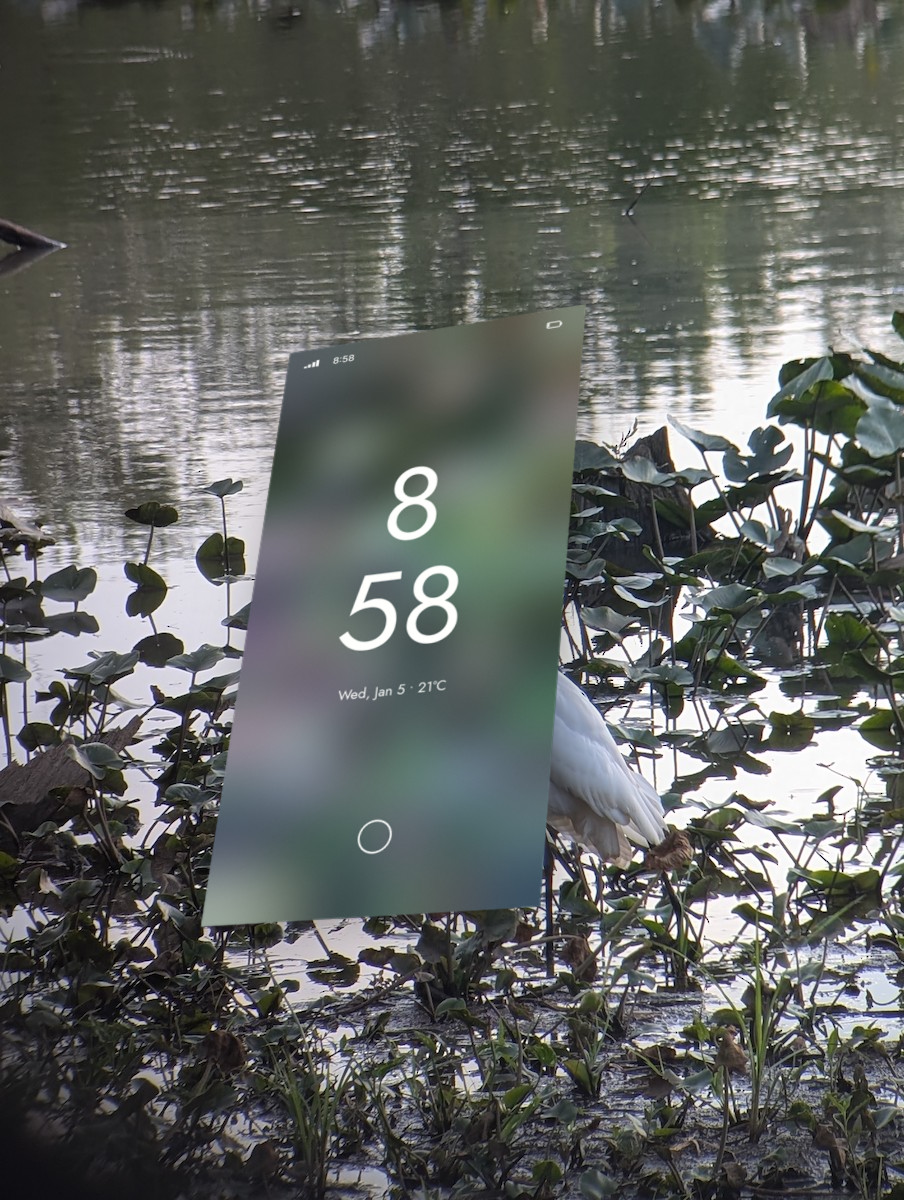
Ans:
h=8 m=58
